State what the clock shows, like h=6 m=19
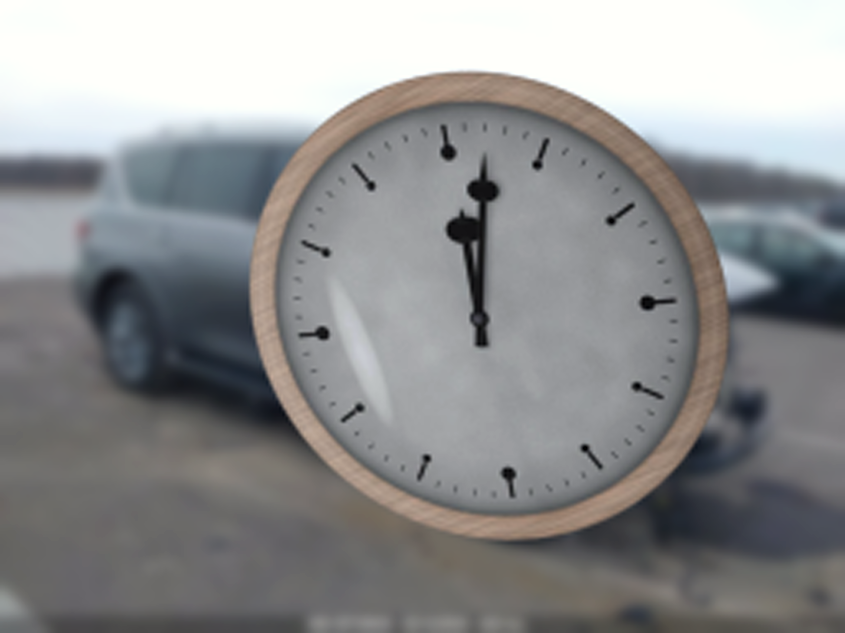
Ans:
h=12 m=2
